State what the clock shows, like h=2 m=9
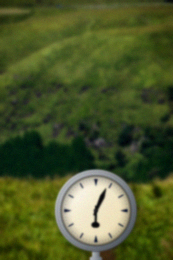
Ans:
h=6 m=4
